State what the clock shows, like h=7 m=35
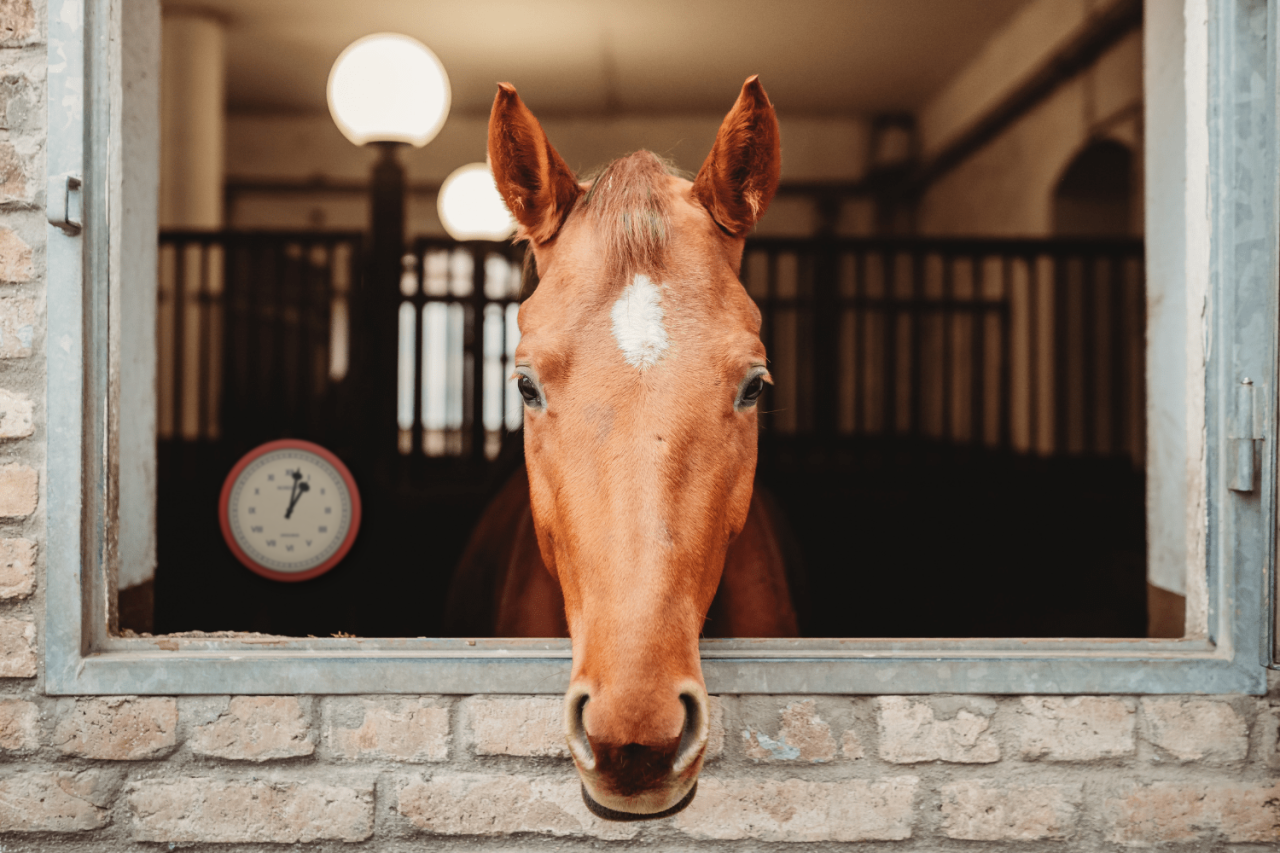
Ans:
h=1 m=2
